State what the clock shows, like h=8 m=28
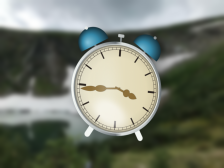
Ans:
h=3 m=44
